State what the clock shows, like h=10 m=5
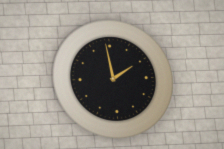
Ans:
h=1 m=59
